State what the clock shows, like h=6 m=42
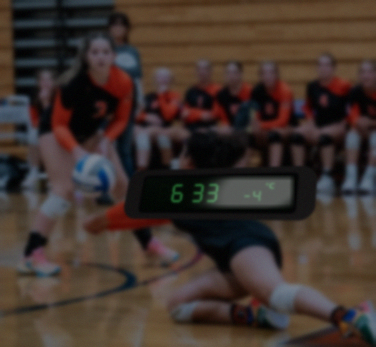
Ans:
h=6 m=33
